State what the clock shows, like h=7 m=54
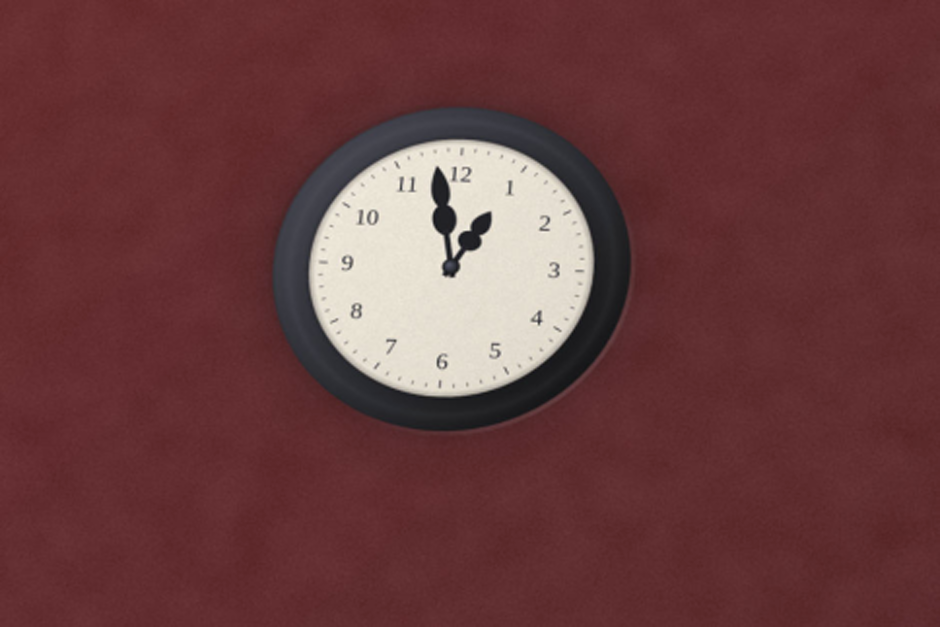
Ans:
h=12 m=58
